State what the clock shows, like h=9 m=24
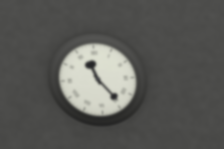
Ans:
h=11 m=24
